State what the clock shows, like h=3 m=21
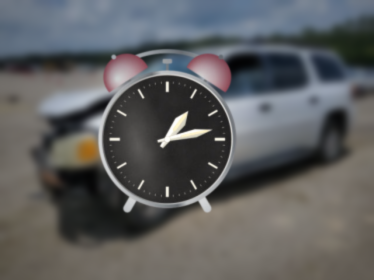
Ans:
h=1 m=13
